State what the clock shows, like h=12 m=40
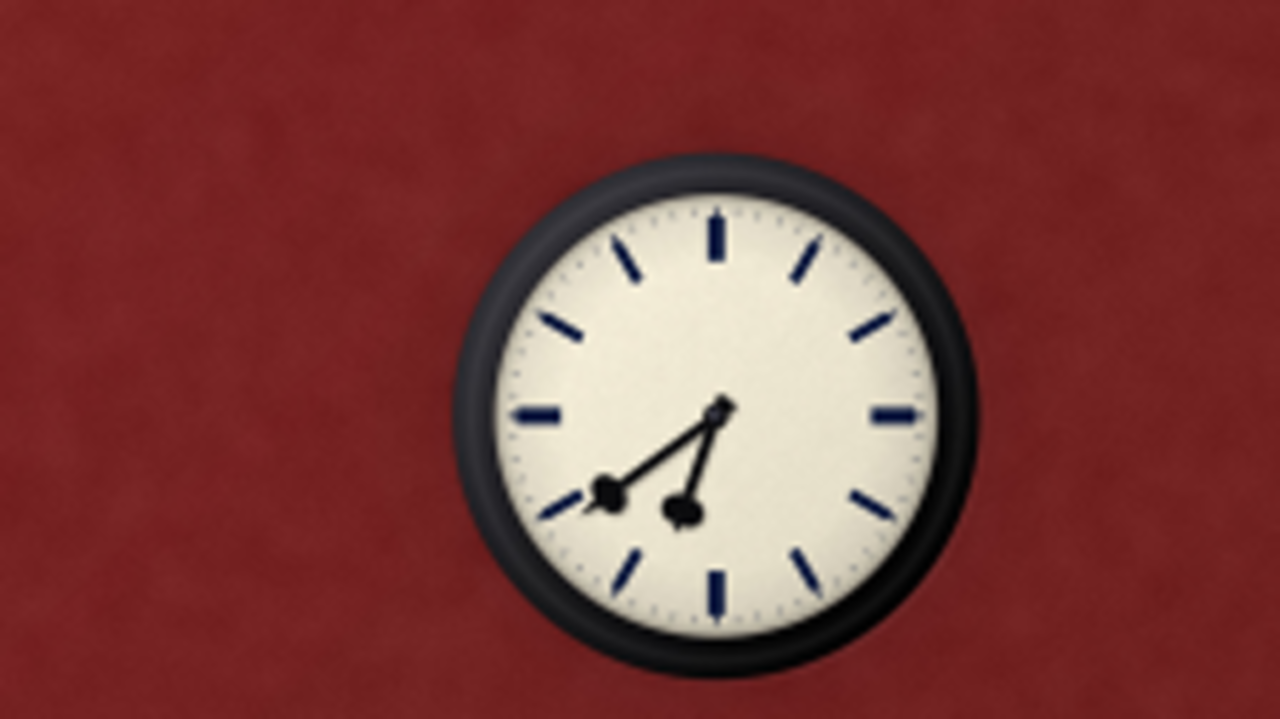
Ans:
h=6 m=39
